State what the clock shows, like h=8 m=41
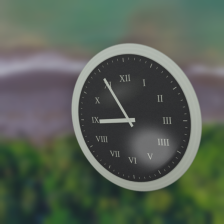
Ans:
h=8 m=55
